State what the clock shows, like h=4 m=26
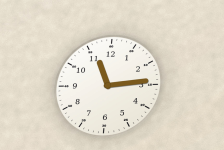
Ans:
h=11 m=14
